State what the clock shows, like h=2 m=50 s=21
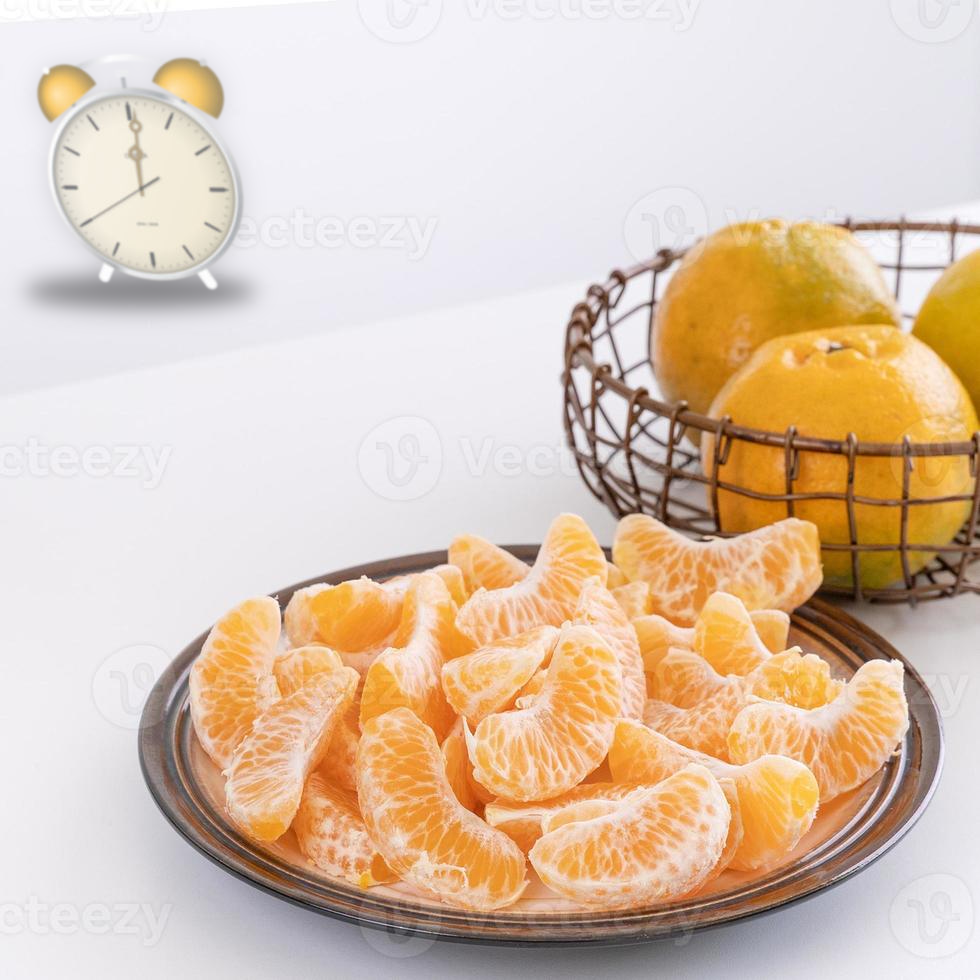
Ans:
h=12 m=0 s=40
